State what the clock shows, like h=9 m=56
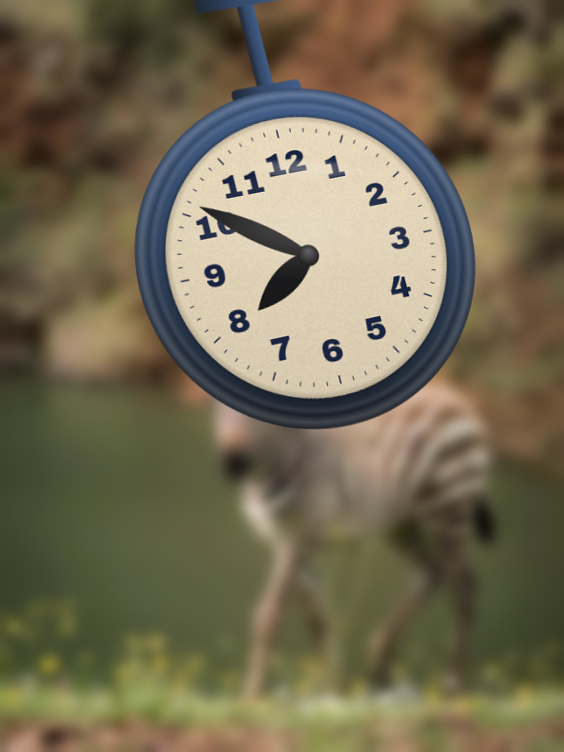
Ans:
h=7 m=51
